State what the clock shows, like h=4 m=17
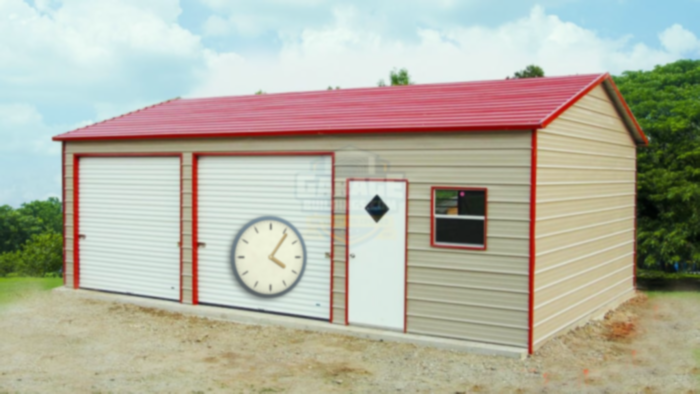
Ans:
h=4 m=6
